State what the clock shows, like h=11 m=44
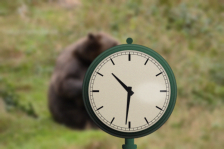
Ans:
h=10 m=31
